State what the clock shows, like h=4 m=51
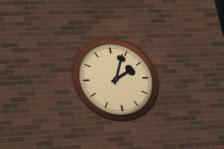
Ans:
h=2 m=4
